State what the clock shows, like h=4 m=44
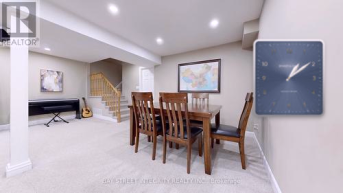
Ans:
h=1 m=9
